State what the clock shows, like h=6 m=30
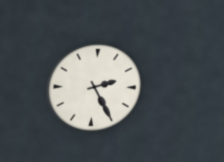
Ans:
h=2 m=25
